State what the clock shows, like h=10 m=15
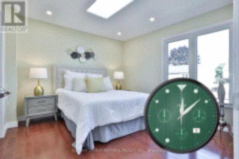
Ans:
h=12 m=8
